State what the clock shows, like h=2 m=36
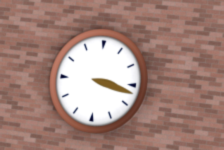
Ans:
h=3 m=17
